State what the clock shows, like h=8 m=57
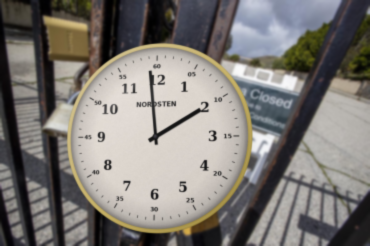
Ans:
h=1 m=59
